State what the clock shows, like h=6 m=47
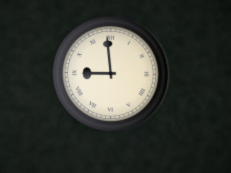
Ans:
h=8 m=59
